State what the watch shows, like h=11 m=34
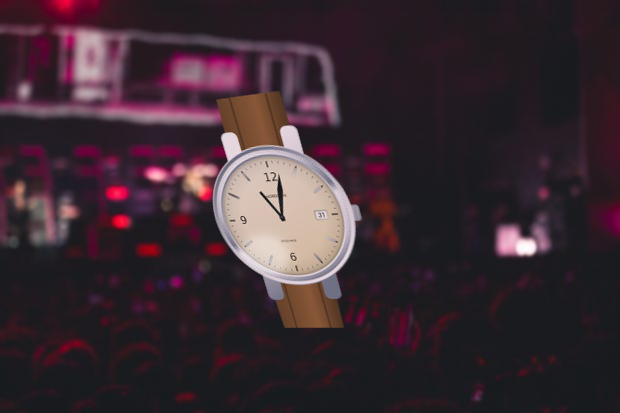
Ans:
h=11 m=2
